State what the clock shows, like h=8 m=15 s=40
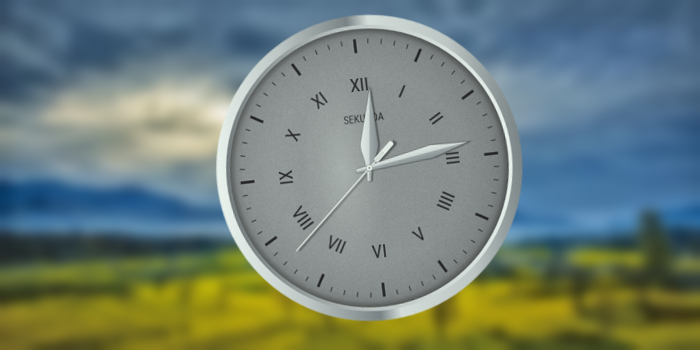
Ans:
h=12 m=13 s=38
